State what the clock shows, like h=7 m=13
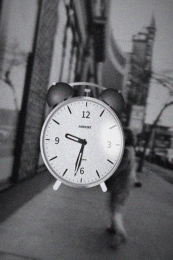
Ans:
h=9 m=32
